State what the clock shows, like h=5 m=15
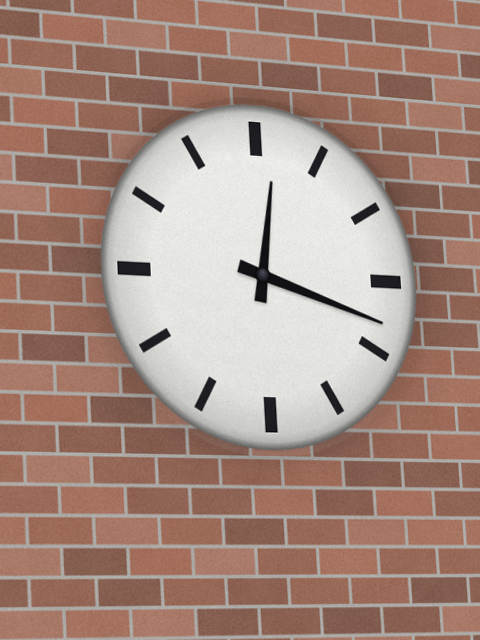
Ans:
h=12 m=18
